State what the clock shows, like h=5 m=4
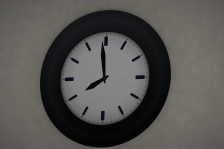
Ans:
h=7 m=59
